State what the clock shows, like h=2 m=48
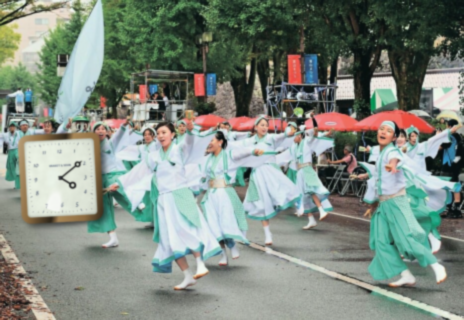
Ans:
h=4 m=9
